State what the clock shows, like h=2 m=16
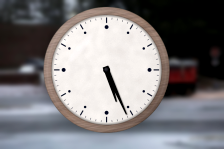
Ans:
h=5 m=26
